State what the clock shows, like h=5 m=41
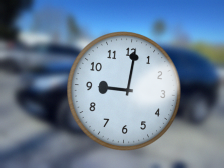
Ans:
h=9 m=1
